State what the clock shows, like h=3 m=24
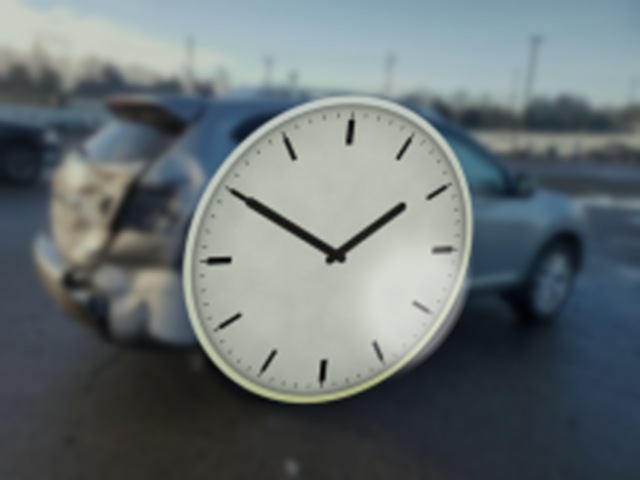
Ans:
h=1 m=50
